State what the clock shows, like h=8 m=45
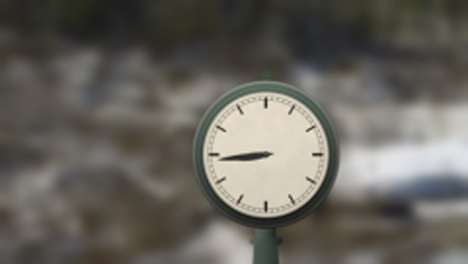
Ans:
h=8 m=44
